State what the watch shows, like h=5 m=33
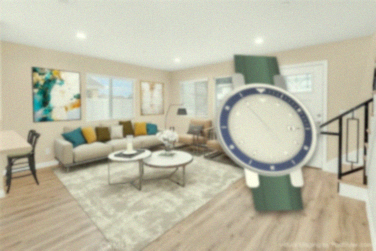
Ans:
h=4 m=54
